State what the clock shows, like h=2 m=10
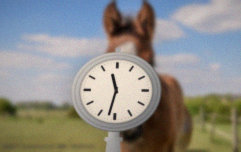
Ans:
h=11 m=32
